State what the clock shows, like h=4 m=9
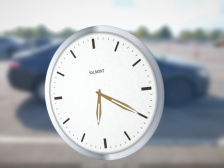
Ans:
h=6 m=20
